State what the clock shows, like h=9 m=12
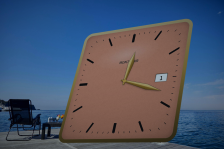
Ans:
h=12 m=18
